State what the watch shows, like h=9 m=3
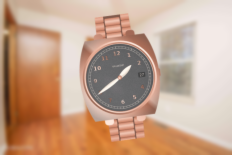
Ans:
h=1 m=40
